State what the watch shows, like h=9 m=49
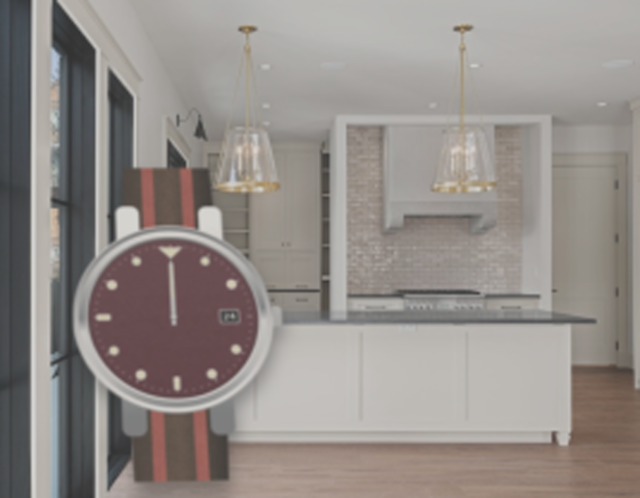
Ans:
h=12 m=0
